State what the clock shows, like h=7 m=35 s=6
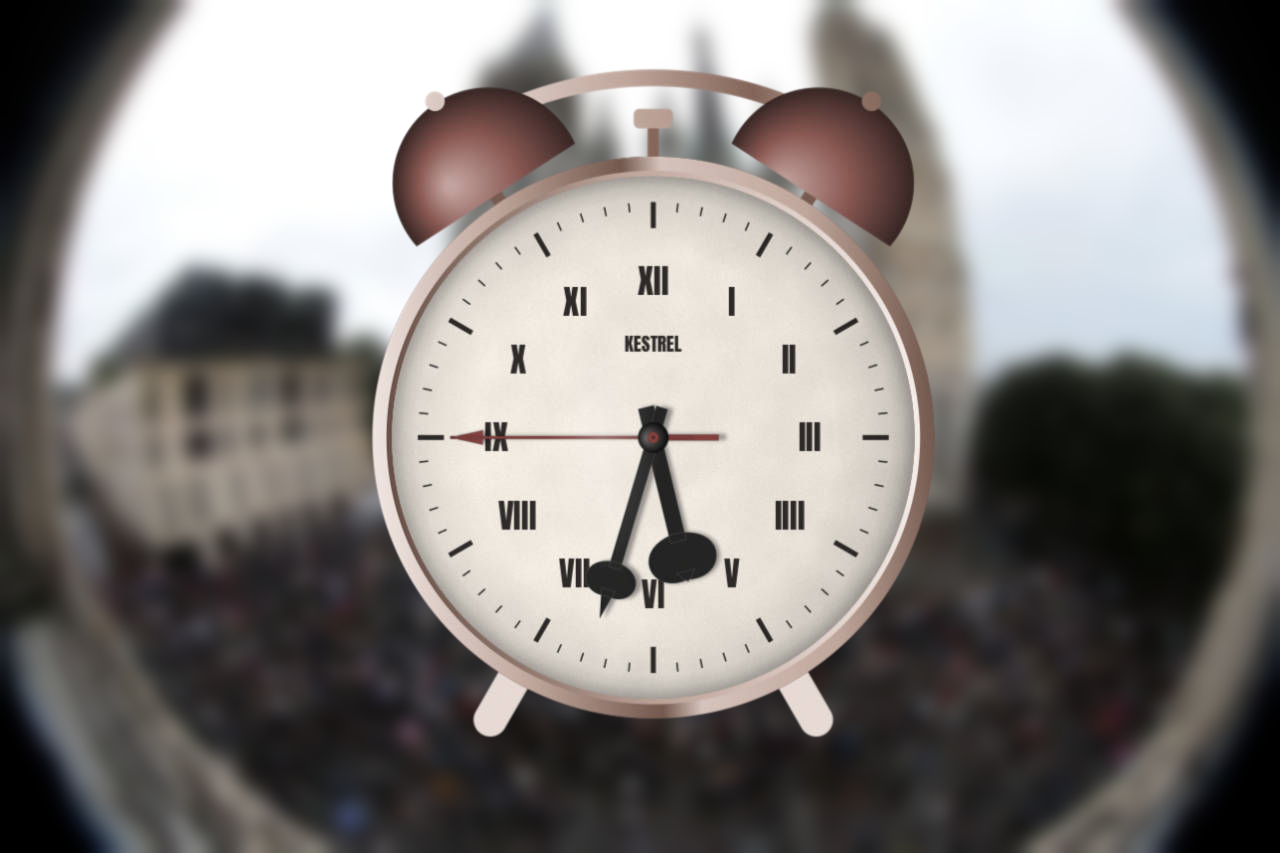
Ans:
h=5 m=32 s=45
